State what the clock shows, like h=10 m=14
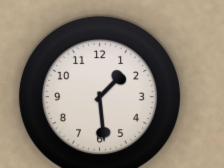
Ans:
h=1 m=29
